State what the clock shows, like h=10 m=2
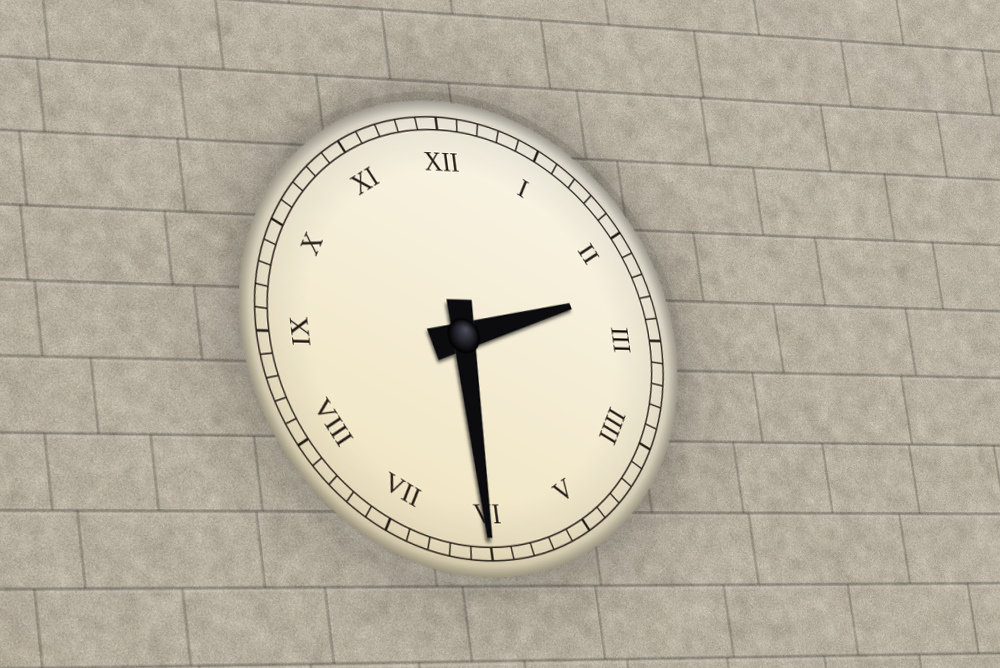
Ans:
h=2 m=30
